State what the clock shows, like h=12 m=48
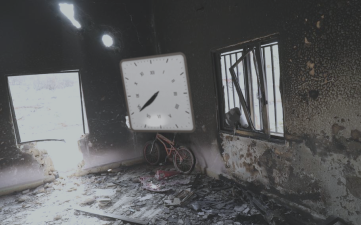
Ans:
h=7 m=39
